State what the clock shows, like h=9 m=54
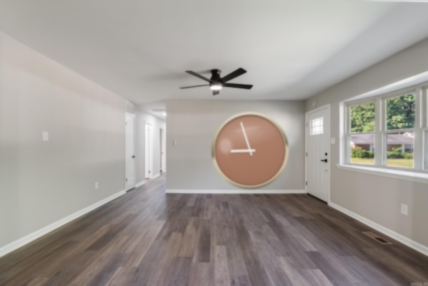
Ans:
h=8 m=57
